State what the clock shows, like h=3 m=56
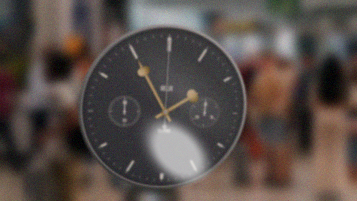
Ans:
h=1 m=55
